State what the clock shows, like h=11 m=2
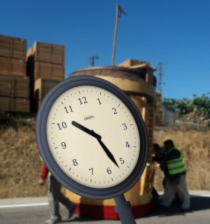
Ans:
h=10 m=27
